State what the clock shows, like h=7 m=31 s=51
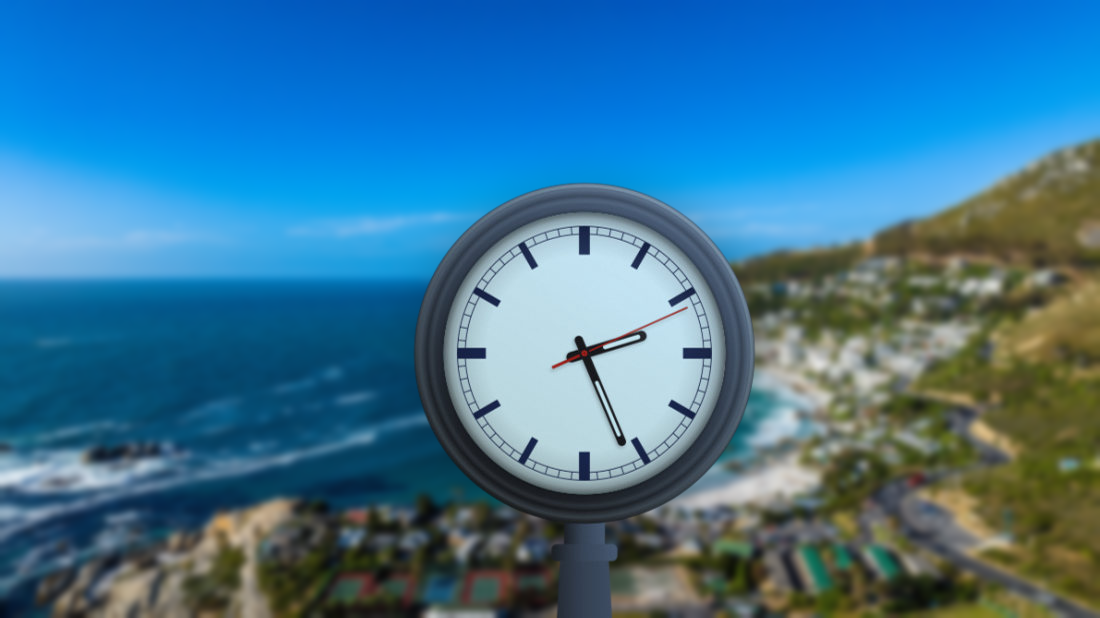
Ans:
h=2 m=26 s=11
